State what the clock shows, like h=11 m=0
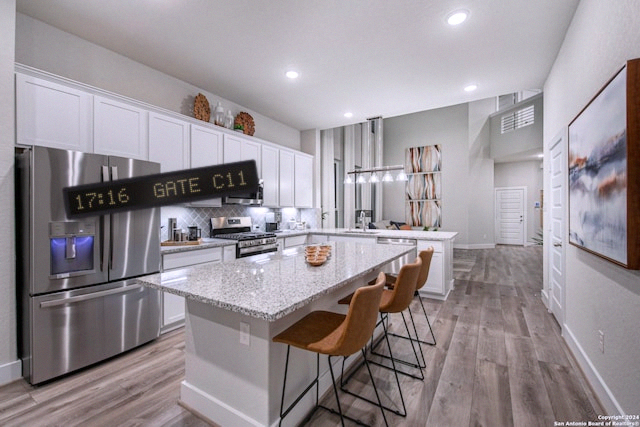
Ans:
h=17 m=16
